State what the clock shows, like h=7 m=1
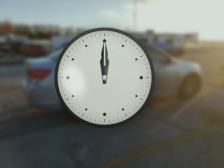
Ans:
h=12 m=0
